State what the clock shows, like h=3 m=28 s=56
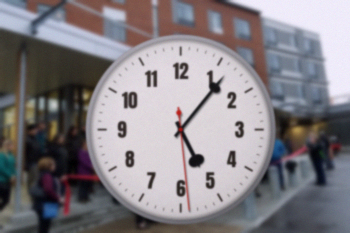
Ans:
h=5 m=6 s=29
